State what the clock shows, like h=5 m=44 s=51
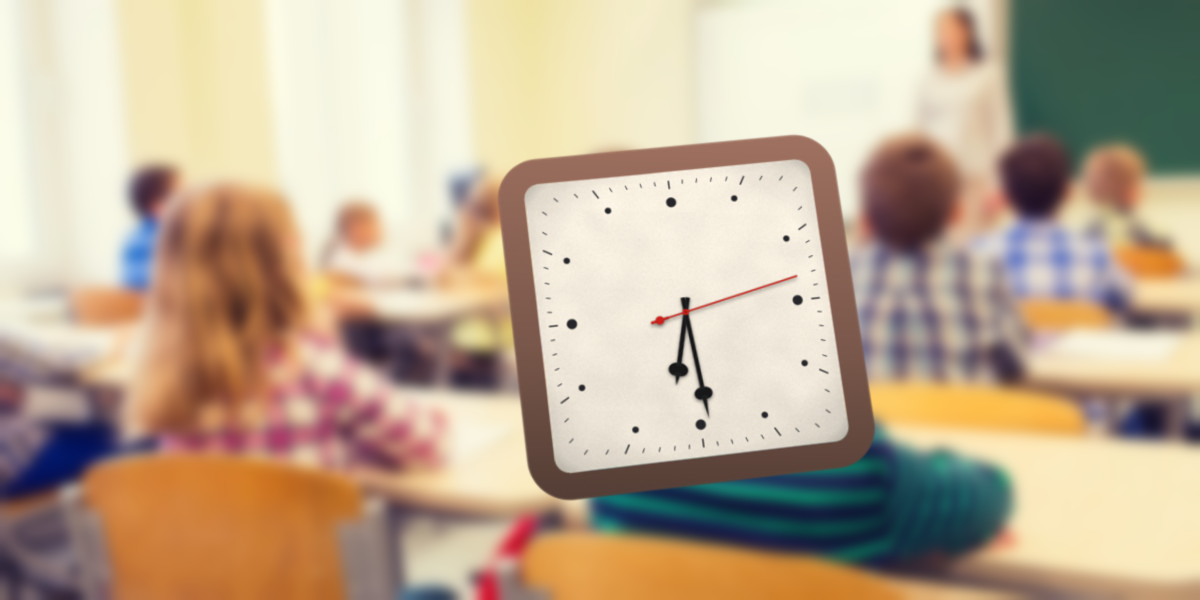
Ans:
h=6 m=29 s=13
